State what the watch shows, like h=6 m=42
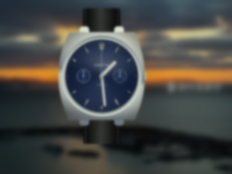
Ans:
h=1 m=29
